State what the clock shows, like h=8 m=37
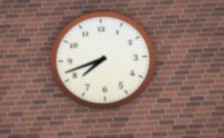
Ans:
h=7 m=42
